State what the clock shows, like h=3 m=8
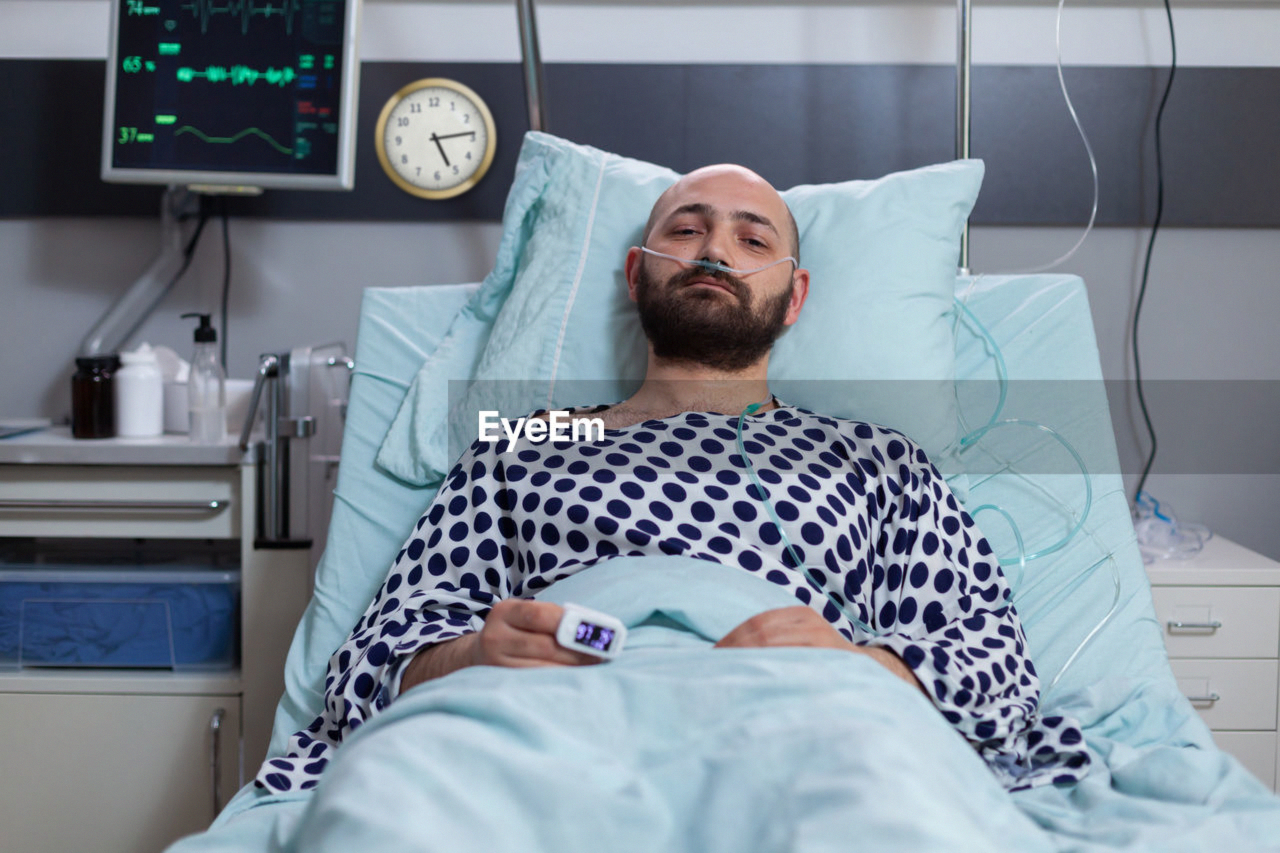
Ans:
h=5 m=14
